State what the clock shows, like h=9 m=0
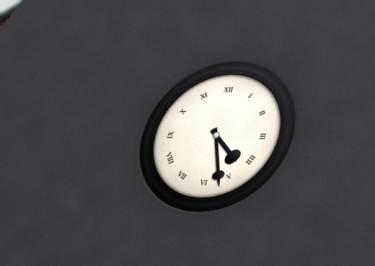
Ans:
h=4 m=27
